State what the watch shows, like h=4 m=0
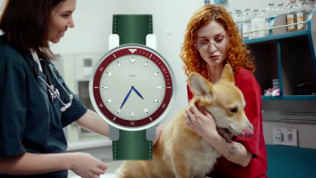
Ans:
h=4 m=35
